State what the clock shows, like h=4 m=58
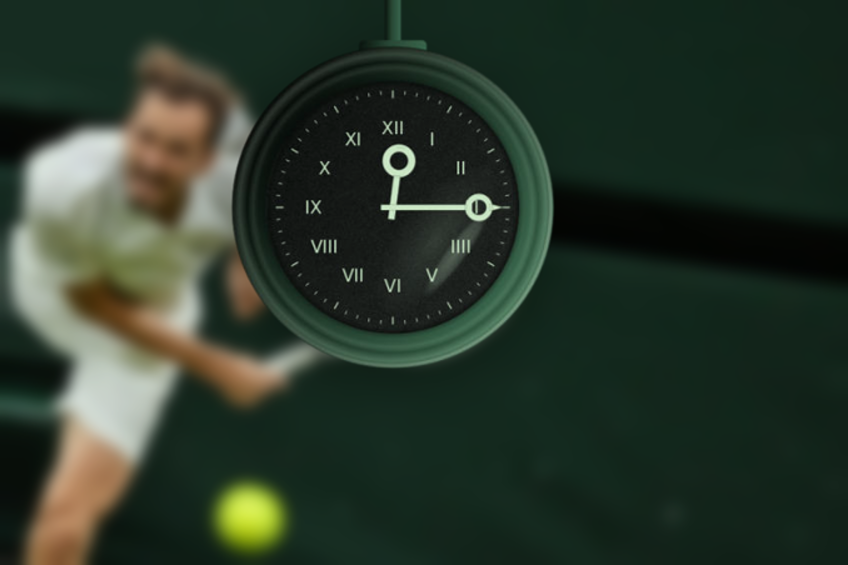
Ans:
h=12 m=15
